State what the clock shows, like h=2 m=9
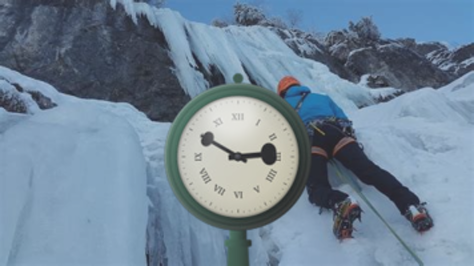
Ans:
h=2 m=50
